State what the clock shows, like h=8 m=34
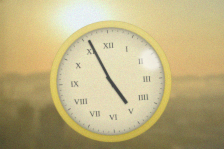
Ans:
h=4 m=56
